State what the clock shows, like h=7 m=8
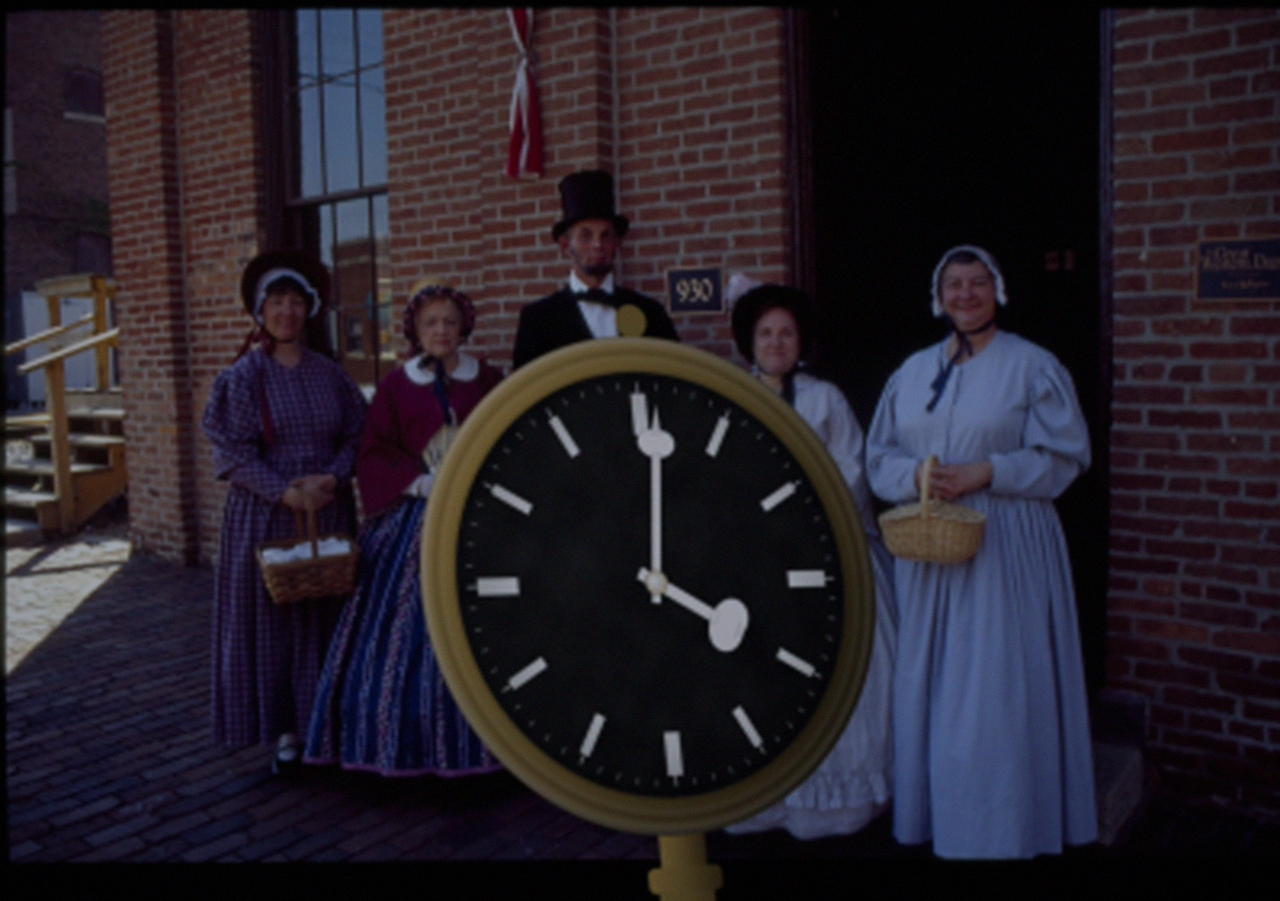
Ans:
h=4 m=1
